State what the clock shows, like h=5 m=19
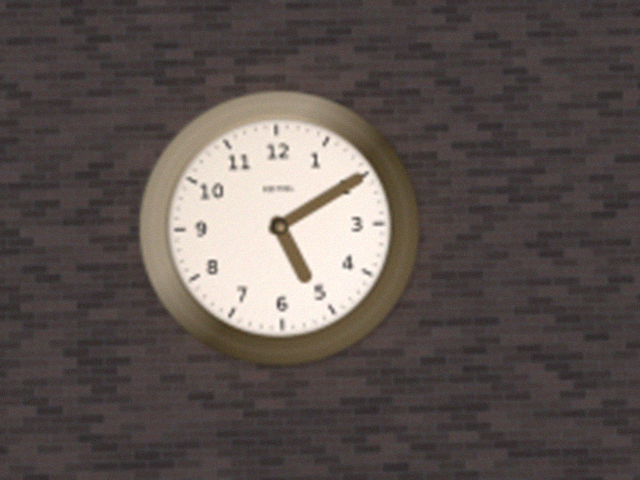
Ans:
h=5 m=10
